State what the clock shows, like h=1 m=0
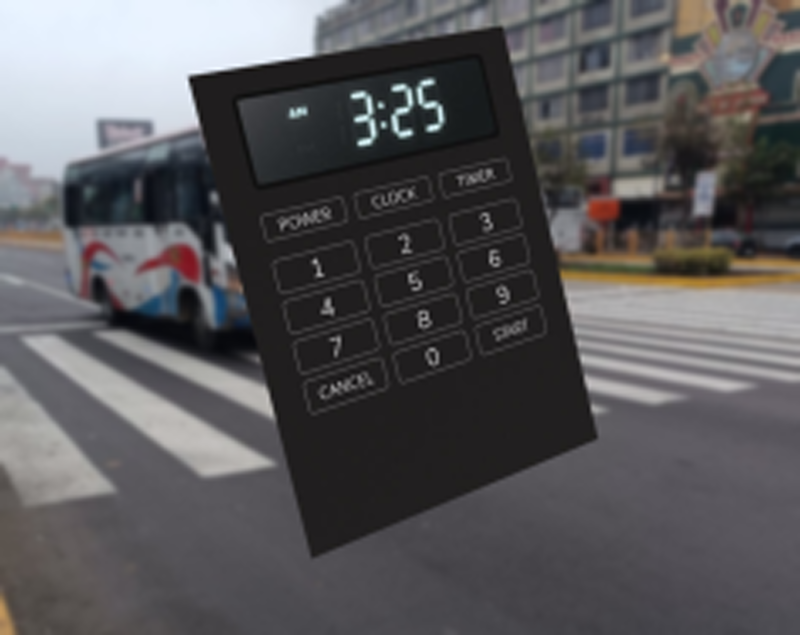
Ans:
h=3 m=25
